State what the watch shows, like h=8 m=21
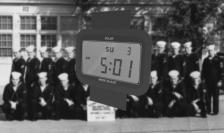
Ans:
h=5 m=1
